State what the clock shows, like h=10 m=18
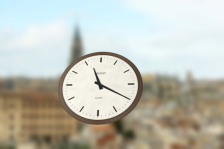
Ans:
h=11 m=20
